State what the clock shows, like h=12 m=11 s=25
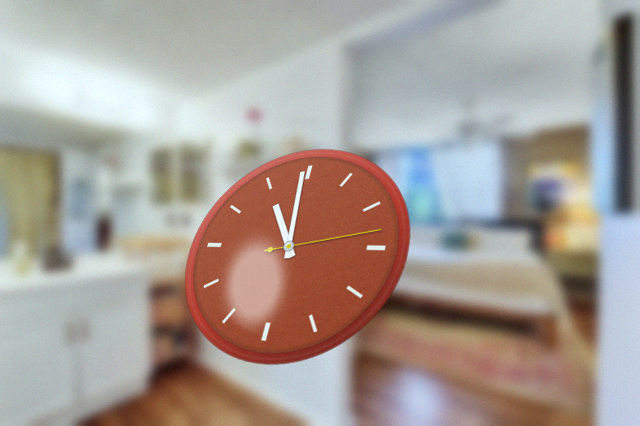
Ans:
h=10 m=59 s=13
